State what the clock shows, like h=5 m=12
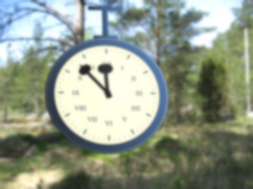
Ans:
h=11 m=53
